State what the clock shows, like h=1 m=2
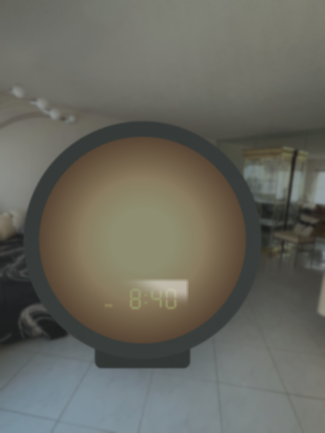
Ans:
h=8 m=40
